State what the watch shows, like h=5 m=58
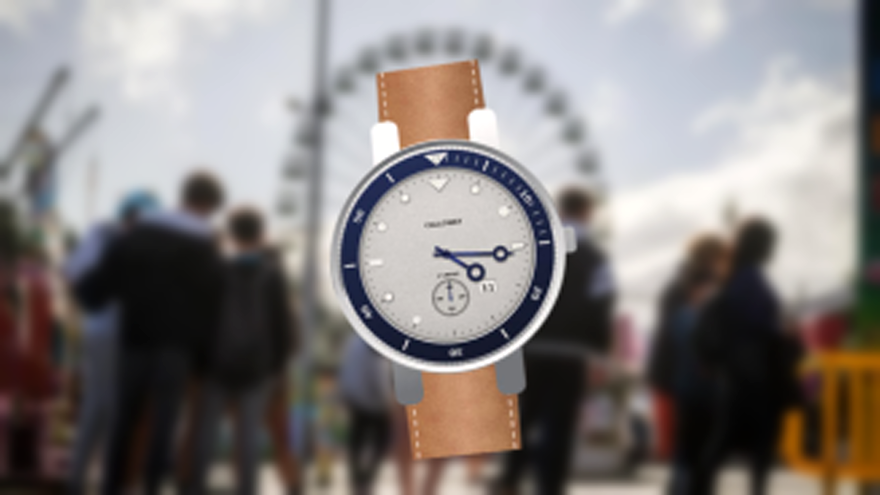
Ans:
h=4 m=16
